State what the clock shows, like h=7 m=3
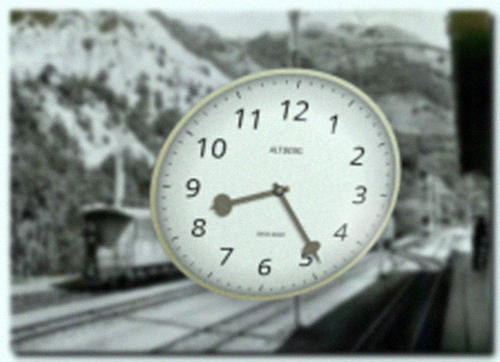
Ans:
h=8 m=24
